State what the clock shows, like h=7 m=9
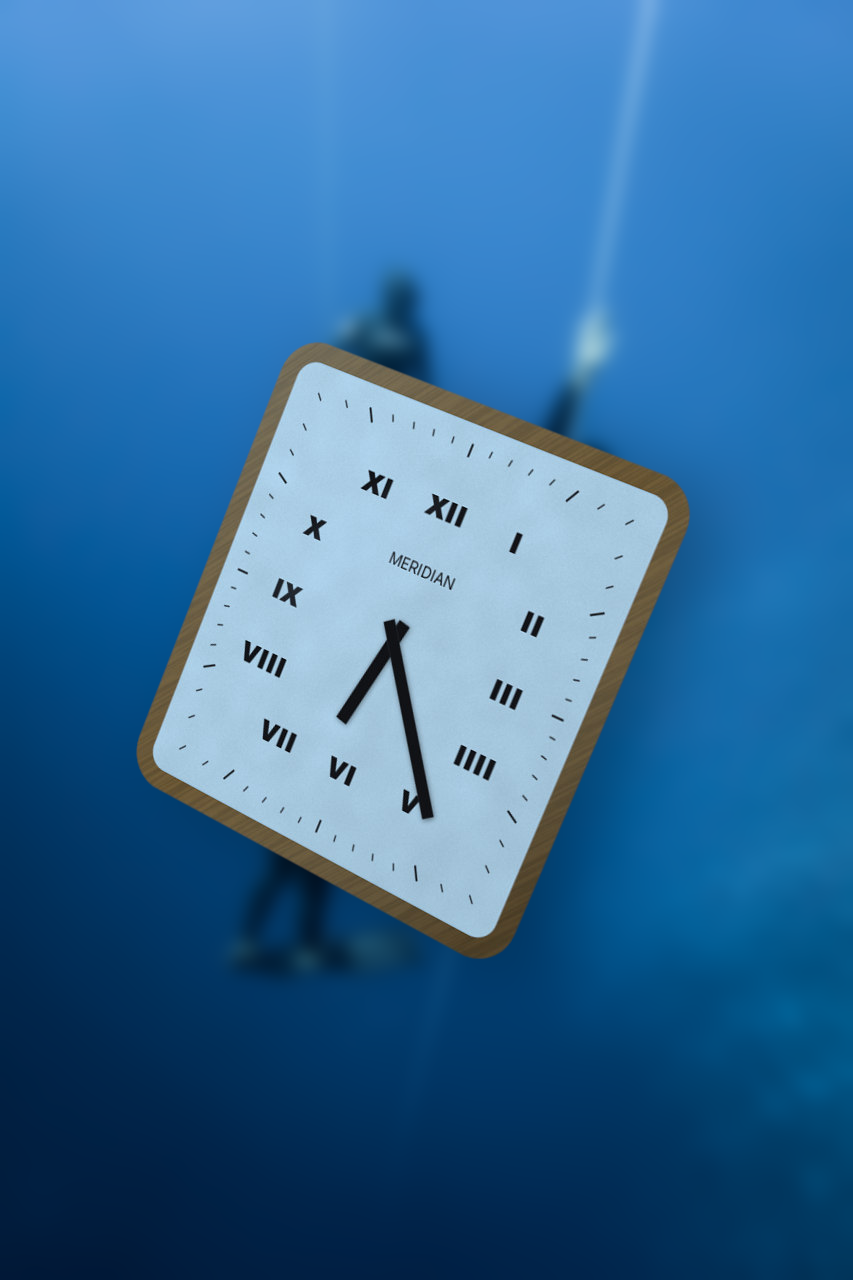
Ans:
h=6 m=24
